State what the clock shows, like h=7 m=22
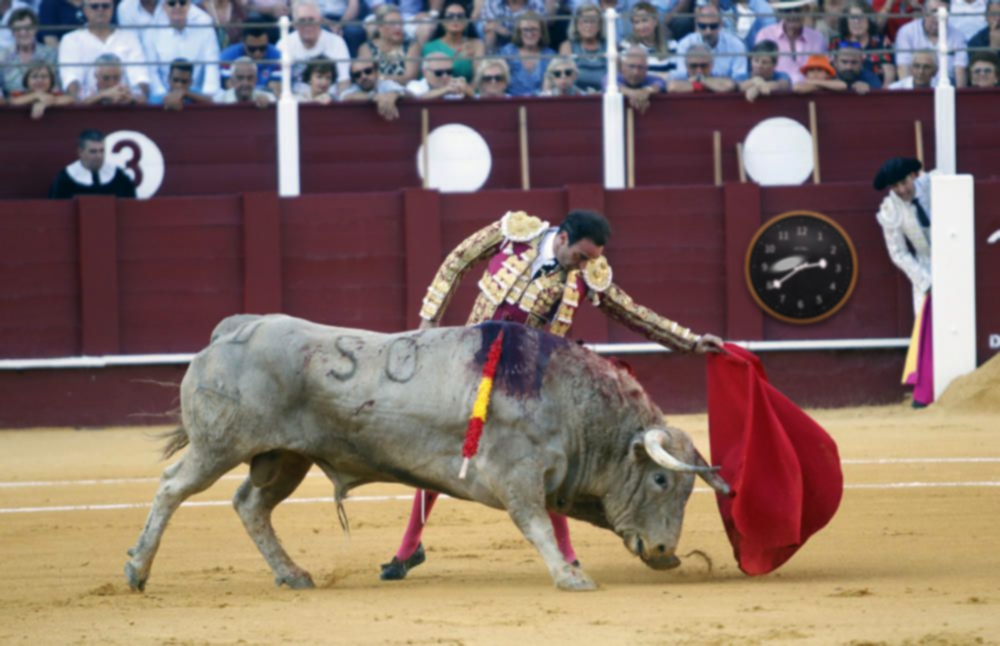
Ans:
h=2 m=39
